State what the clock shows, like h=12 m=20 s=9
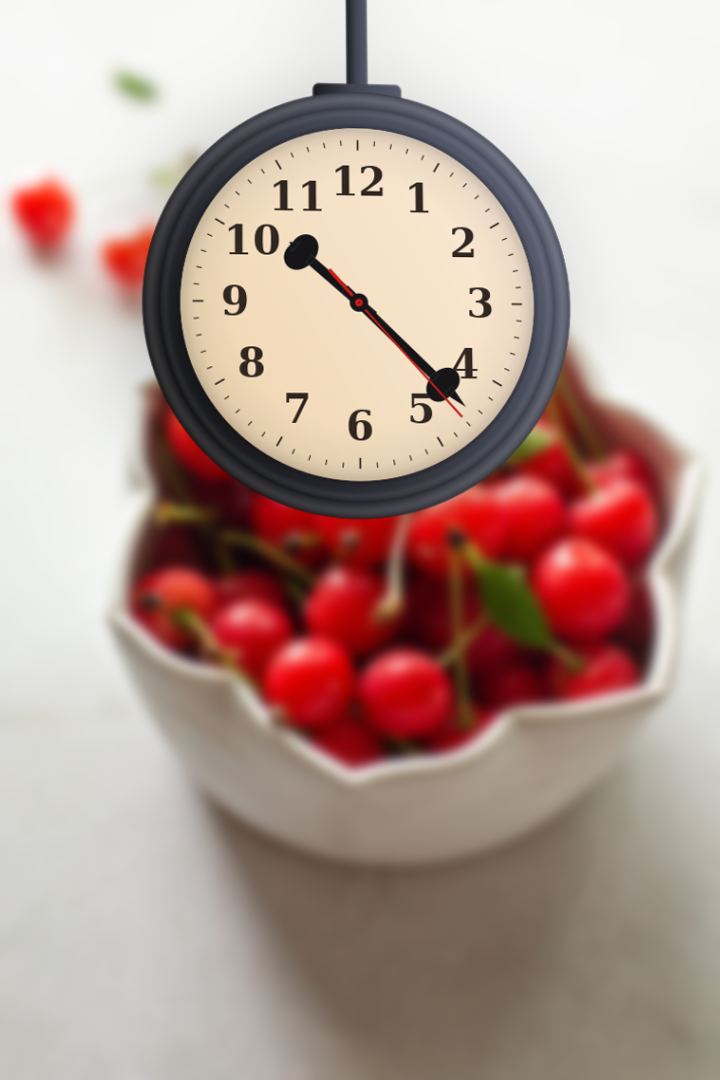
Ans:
h=10 m=22 s=23
